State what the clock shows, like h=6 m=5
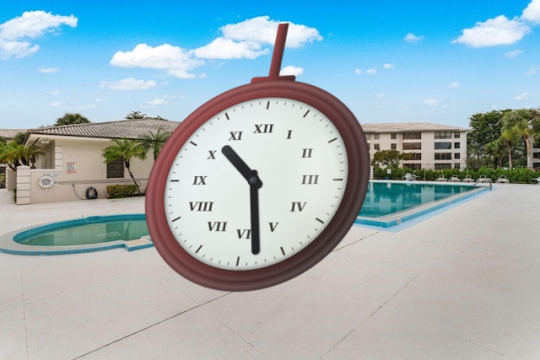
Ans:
h=10 m=28
